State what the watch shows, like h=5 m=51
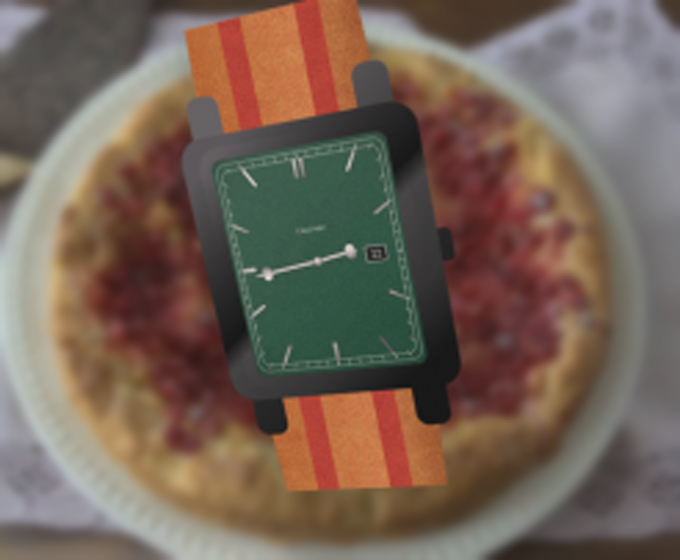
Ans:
h=2 m=44
